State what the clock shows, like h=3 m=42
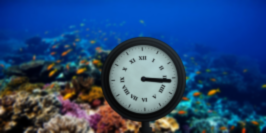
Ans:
h=3 m=16
